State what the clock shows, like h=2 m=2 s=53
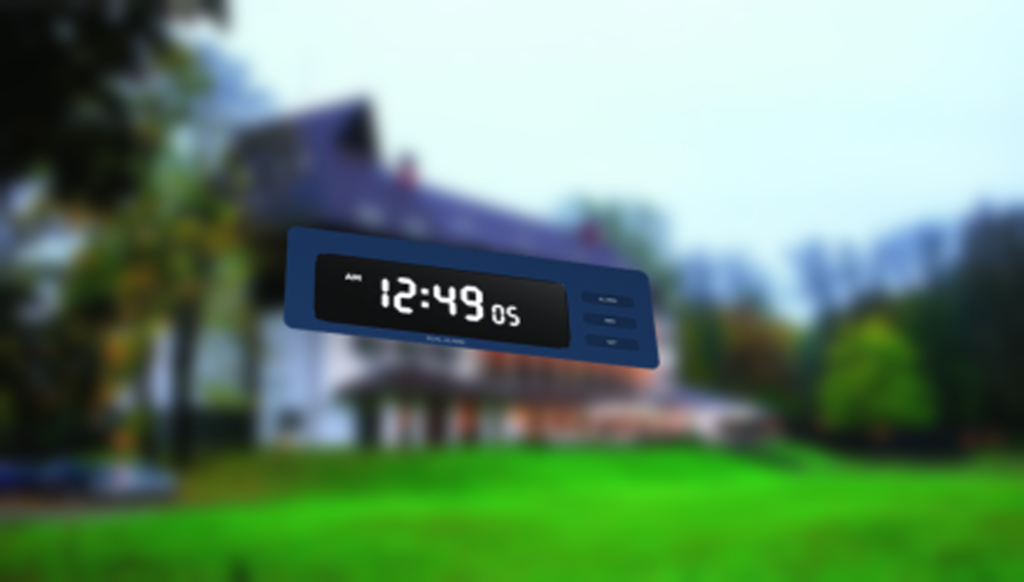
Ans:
h=12 m=49 s=5
